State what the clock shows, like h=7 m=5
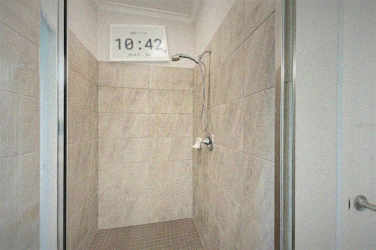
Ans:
h=10 m=42
